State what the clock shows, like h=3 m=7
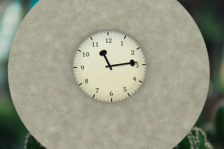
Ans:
h=11 m=14
